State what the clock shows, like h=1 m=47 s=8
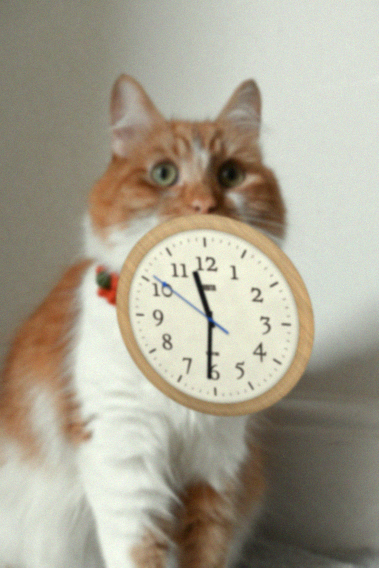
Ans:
h=11 m=30 s=51
